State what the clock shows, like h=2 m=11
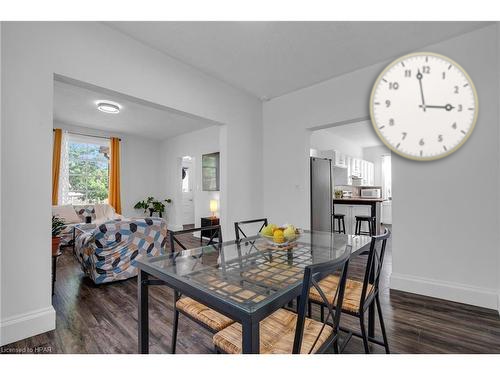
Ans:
h=2 m=58
